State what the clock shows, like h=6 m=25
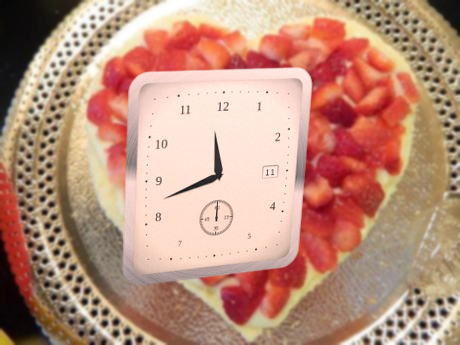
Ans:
h=11 m=42
